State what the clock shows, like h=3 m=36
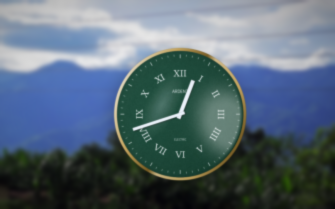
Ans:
h=12 m=42
